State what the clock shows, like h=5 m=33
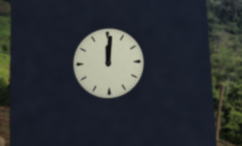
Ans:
h=12 m=1
